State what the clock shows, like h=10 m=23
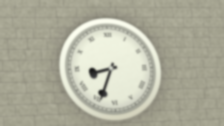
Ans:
h=8 m=34
